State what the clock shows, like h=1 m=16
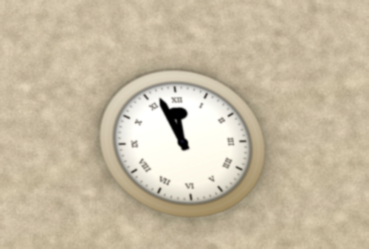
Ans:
h=11 m=57
